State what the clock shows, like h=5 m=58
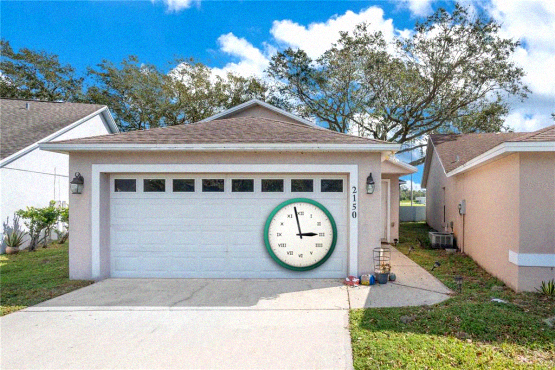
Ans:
h=2 m=58
